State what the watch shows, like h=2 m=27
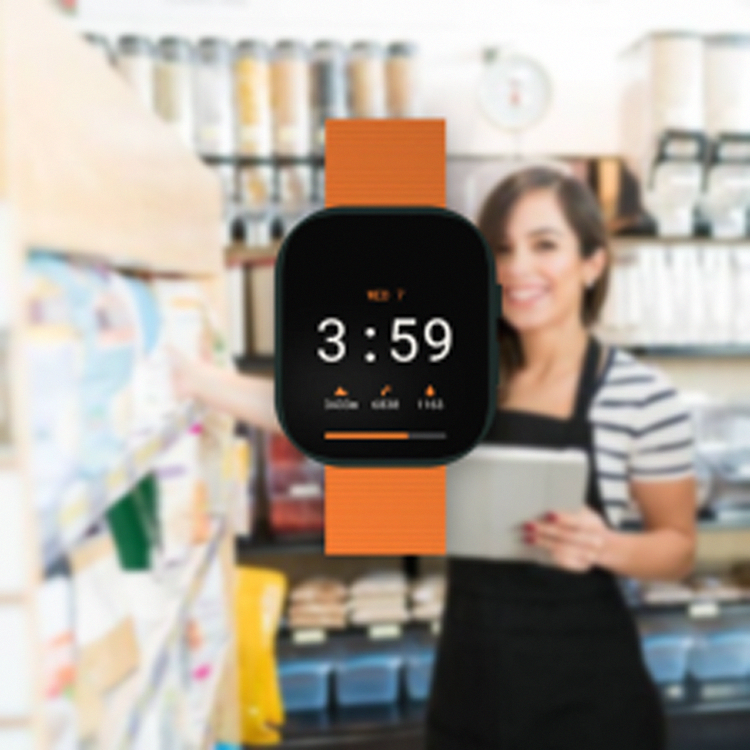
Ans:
h=3 m=59
